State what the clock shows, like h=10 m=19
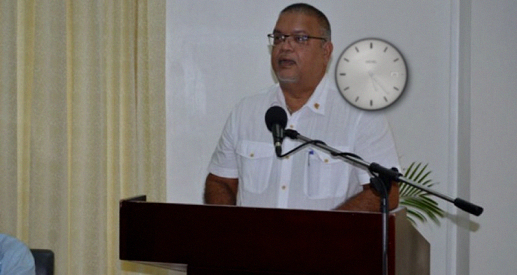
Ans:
h=5 m=23
